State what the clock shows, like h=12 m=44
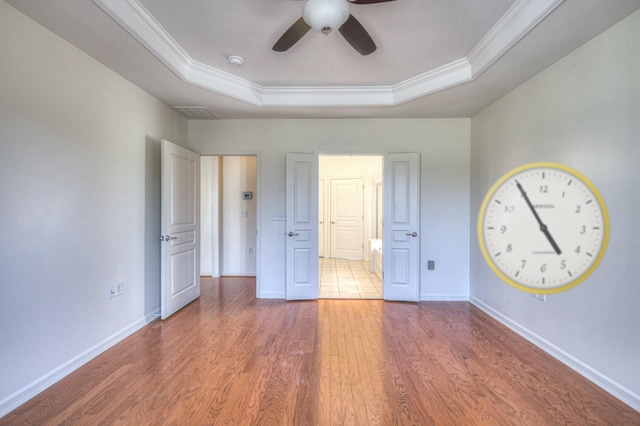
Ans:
h=4 m=55
